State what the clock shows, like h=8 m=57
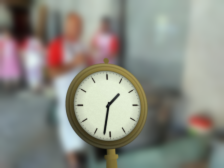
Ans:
h=1 m=32
